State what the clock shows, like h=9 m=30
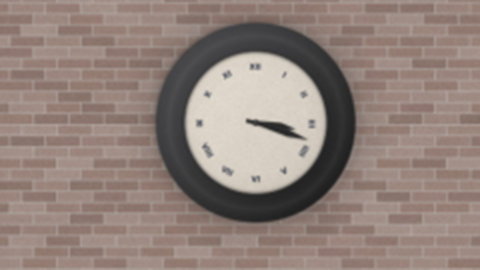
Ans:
h=3 m=18
